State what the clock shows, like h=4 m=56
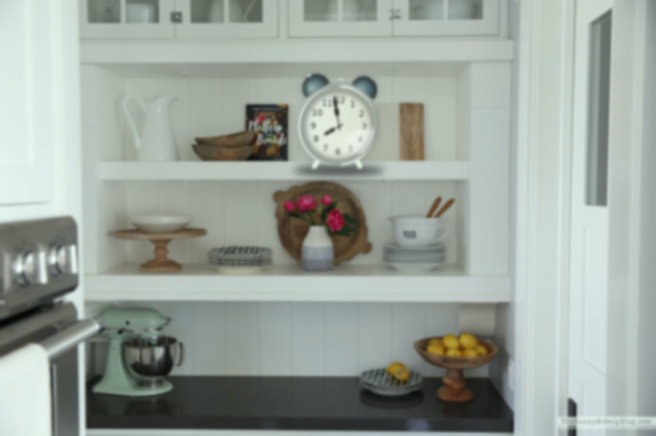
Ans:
h=7 m=58
